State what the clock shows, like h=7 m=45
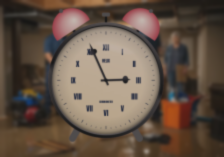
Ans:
h=2 m=56
